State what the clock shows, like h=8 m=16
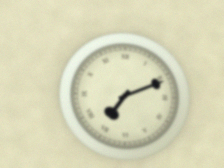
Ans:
h=7 m=11
